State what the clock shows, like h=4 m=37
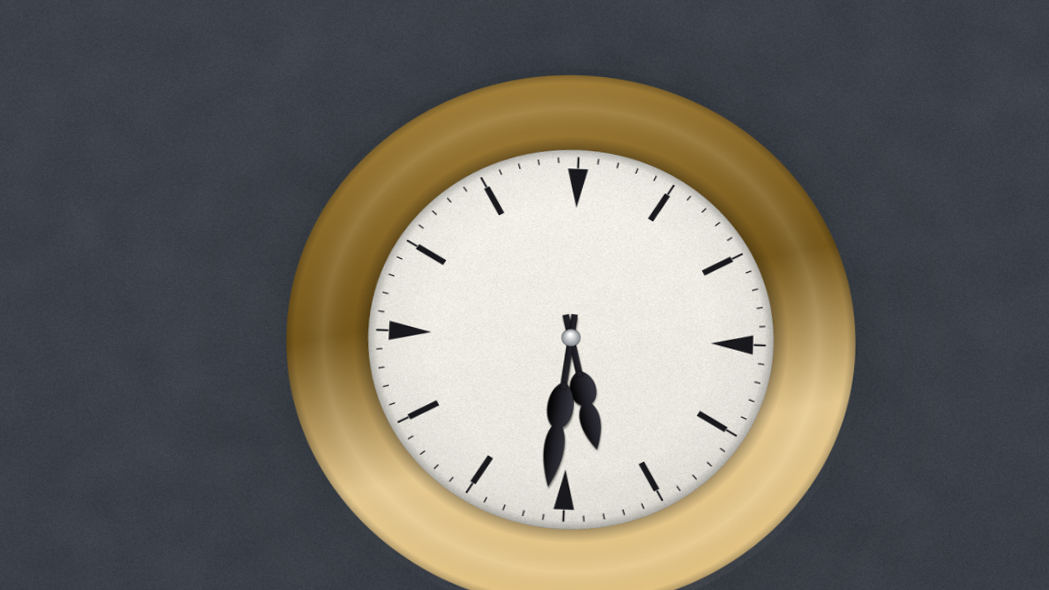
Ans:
h=5 m=31
